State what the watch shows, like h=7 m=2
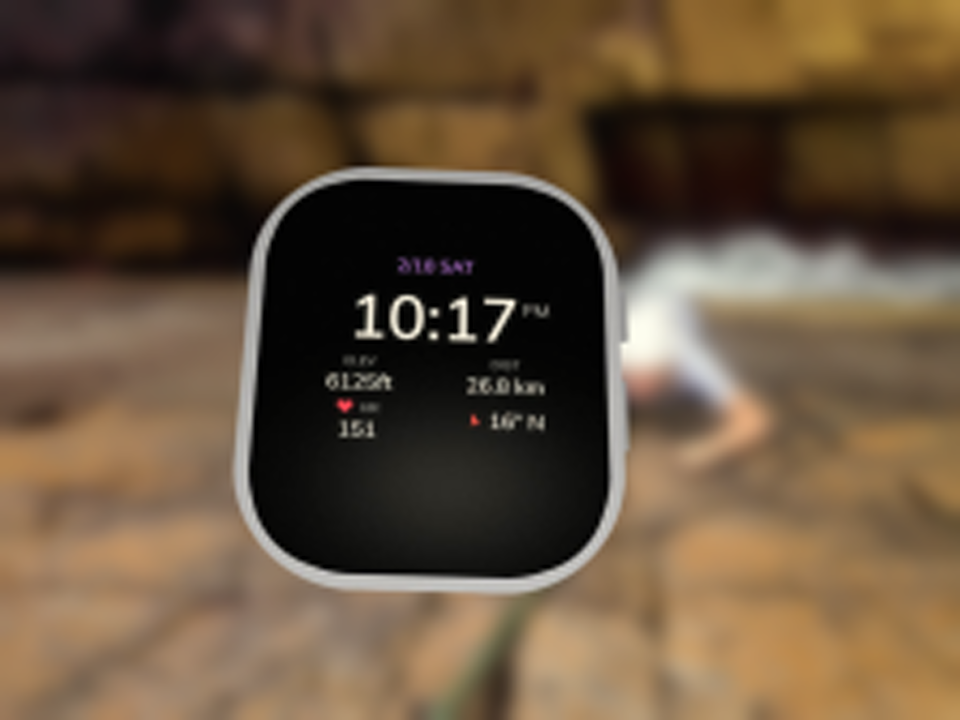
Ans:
h=10 m=17
